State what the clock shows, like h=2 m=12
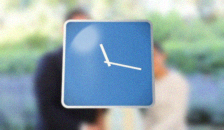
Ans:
h=11 m=17
